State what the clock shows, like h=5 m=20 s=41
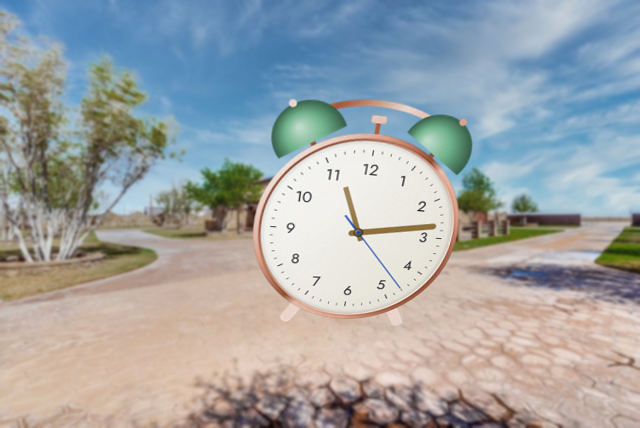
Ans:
h=11 m=13 s=23
